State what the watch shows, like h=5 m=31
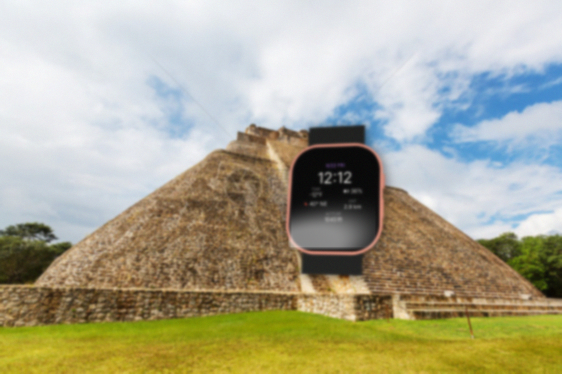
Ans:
h=12 m=12
